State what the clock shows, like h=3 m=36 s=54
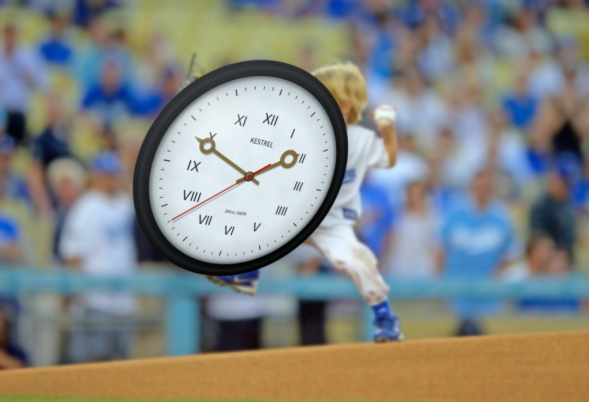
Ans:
h=1 m=48 s=38
